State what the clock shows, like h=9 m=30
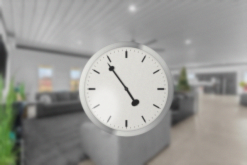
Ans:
h=4 m=54
